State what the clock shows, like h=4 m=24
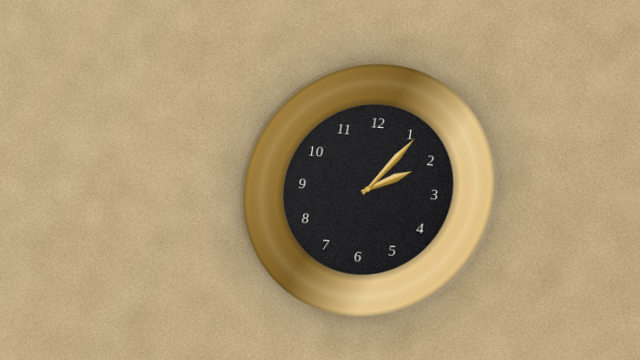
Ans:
h=2 m=6
